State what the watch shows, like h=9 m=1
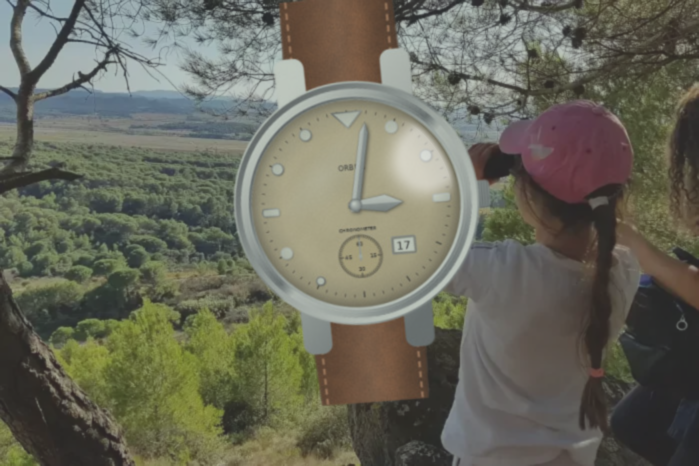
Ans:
h=3 m=2
